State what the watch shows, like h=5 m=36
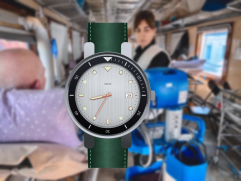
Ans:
h=8 m=35
